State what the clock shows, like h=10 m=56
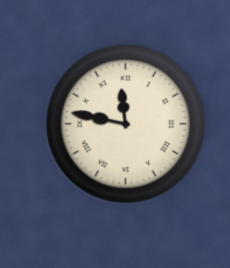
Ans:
h=11 m=47
